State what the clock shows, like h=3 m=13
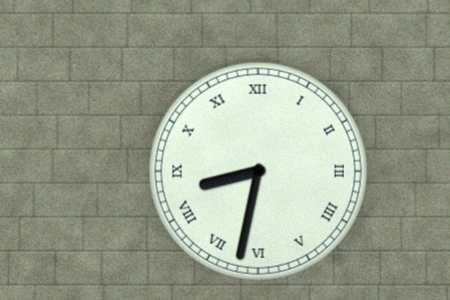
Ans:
h=8 m=32
